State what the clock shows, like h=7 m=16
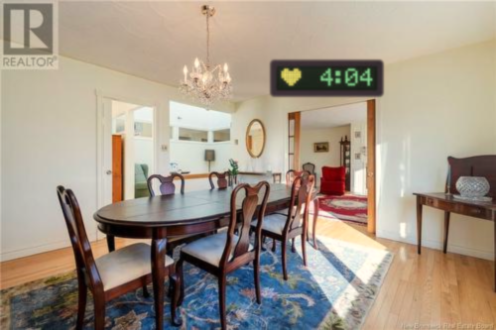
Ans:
h=4 m=4
